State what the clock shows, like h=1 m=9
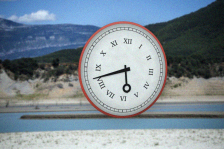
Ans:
h=5 m=42
